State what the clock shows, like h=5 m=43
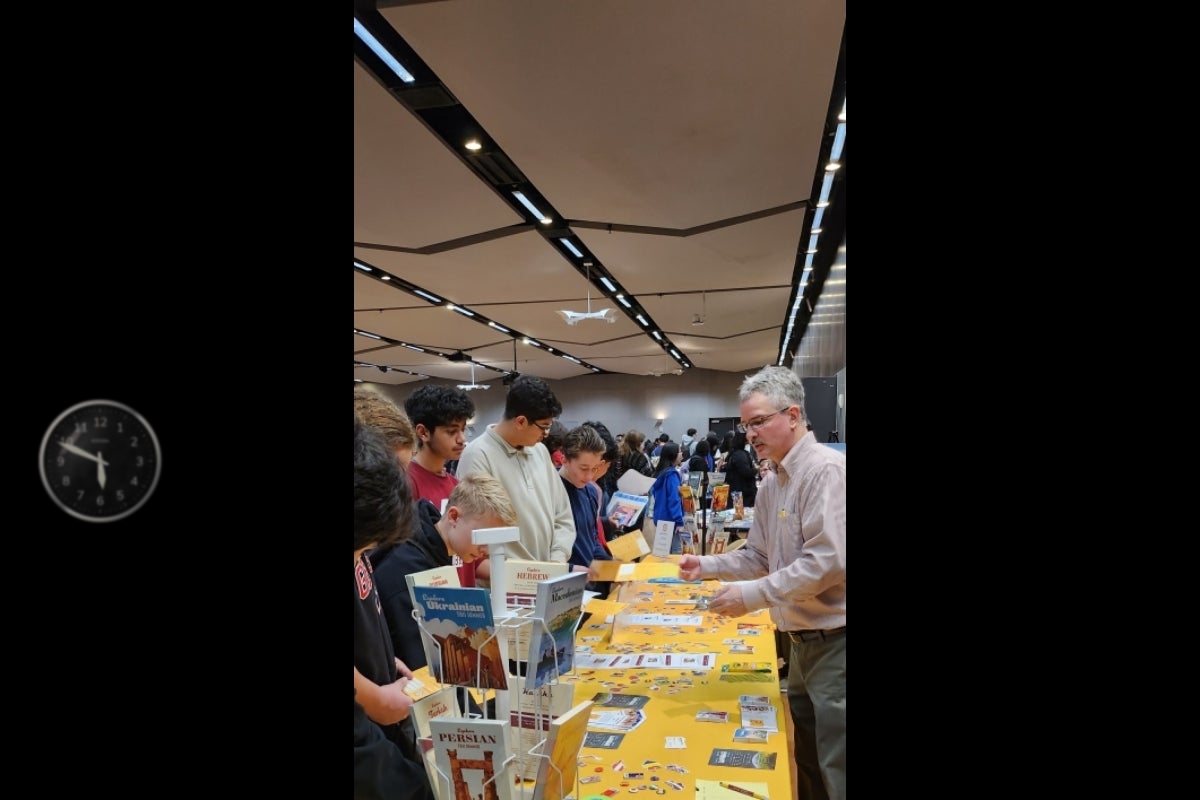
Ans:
h=5 m=49
